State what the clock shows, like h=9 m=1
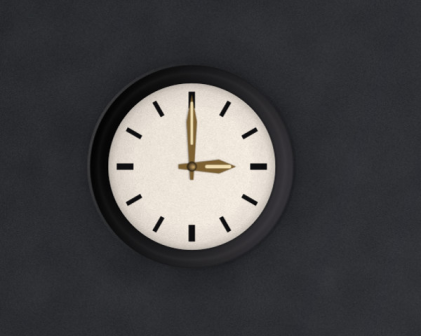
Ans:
h=3 m=0
